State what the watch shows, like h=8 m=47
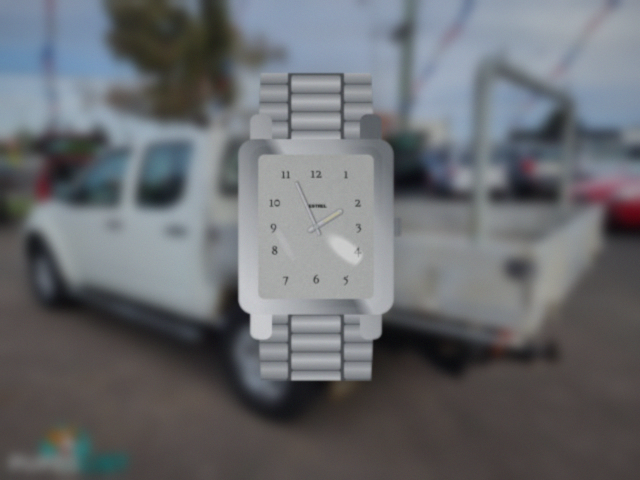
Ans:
h=1 m=56
